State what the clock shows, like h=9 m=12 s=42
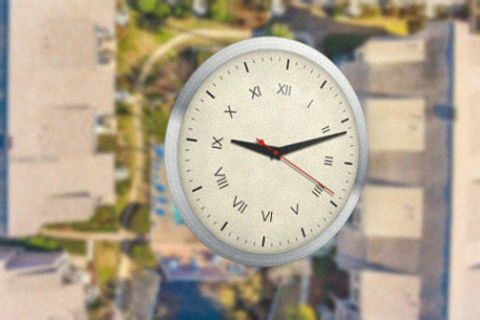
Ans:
h=9 m=11 s=19
